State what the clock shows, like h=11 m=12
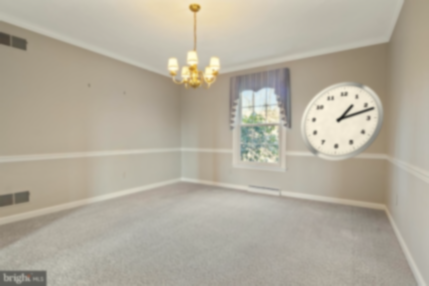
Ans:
h=1 m=12
